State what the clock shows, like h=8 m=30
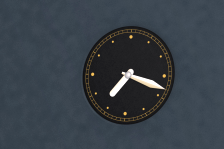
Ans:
h=7 m=18
